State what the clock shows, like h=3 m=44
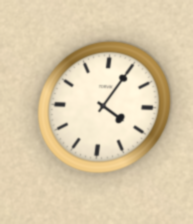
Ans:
h=4 m=5
